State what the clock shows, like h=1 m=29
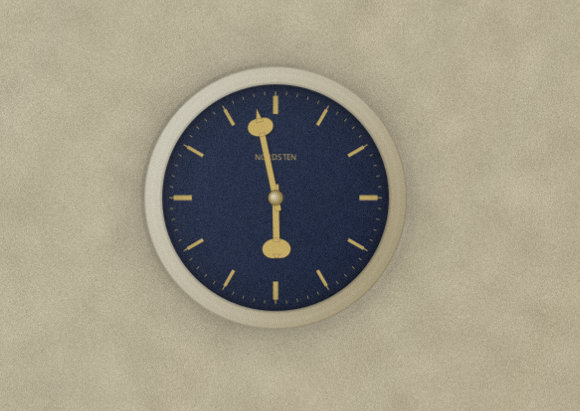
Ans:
h=5 m=58
